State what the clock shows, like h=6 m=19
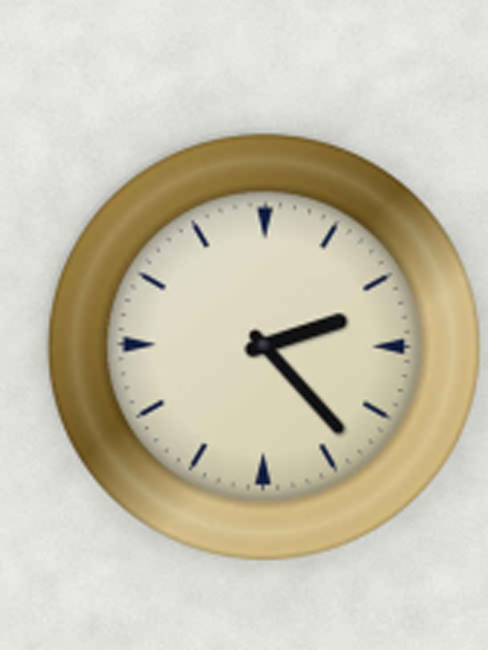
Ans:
h=2 m=23
